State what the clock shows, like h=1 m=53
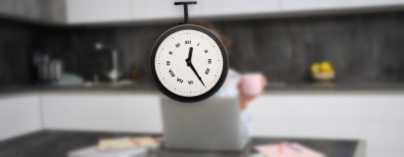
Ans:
h=12 m=25
